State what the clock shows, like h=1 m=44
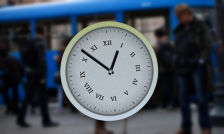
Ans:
h=12 m=52
